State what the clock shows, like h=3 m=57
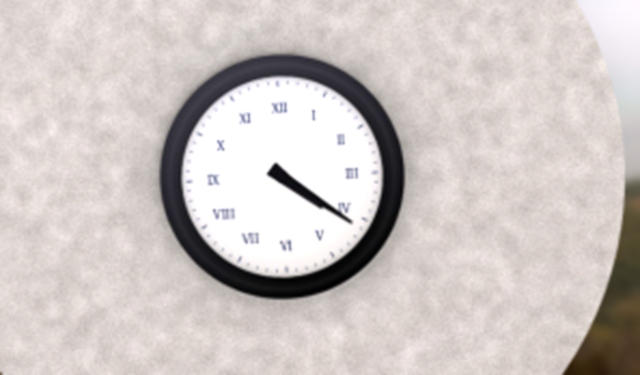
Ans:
h=4 m=21
